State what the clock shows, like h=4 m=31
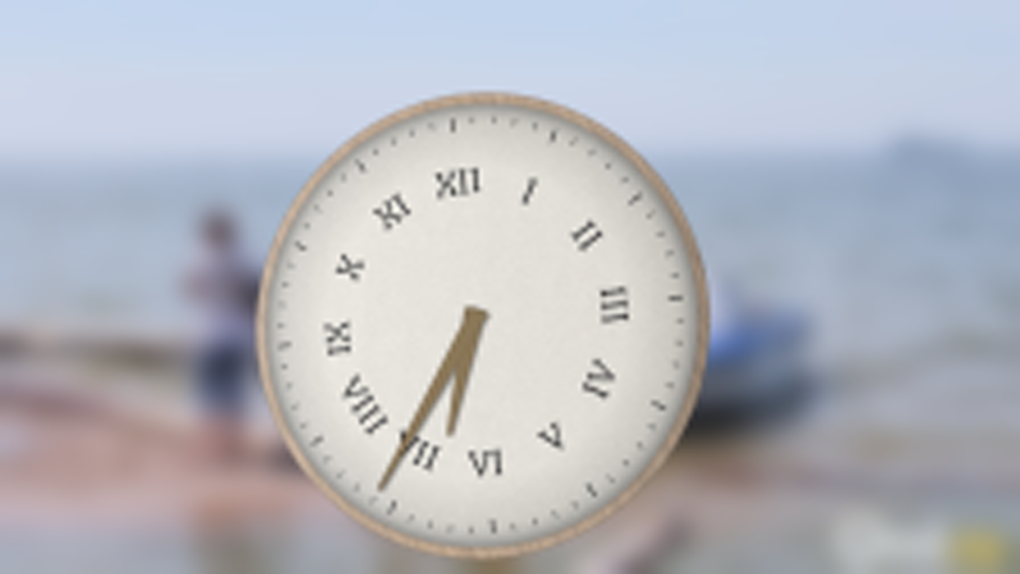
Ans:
h=6 m=36
